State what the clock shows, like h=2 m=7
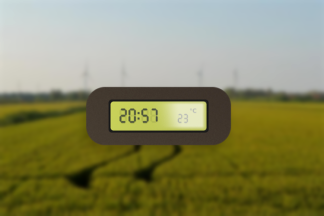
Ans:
h=20 m=57
